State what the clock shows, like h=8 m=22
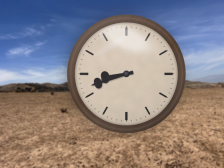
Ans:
h=8 m=42
